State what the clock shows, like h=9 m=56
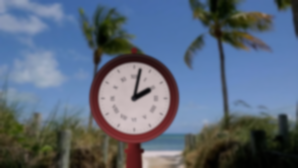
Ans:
h=2 m=2
